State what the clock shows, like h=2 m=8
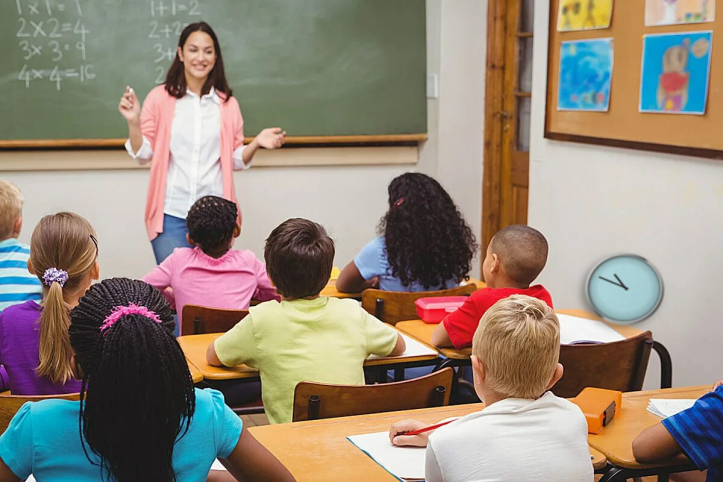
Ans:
h=10 m=49
